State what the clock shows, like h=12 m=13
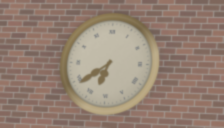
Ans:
h=6 m=39
